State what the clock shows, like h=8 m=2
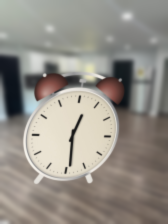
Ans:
h=12 m=29
